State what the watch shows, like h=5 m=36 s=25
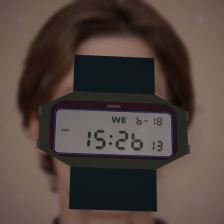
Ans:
h=15 m=26 s=13
